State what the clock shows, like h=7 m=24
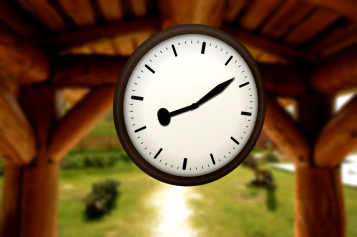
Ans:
h=8 m=8
